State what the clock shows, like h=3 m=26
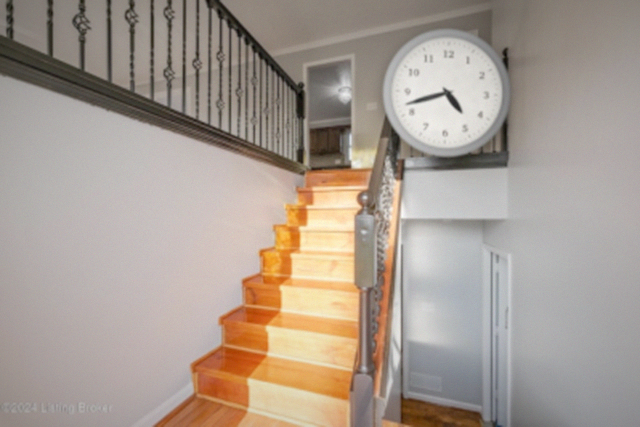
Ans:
h=4 m=42
